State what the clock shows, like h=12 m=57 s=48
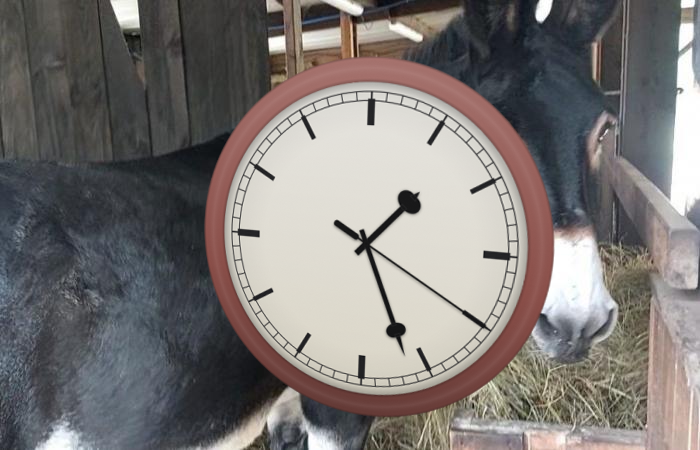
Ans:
h=1 m=26 s=20
